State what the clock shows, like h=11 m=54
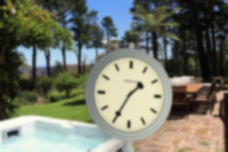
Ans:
h=1 m=35
